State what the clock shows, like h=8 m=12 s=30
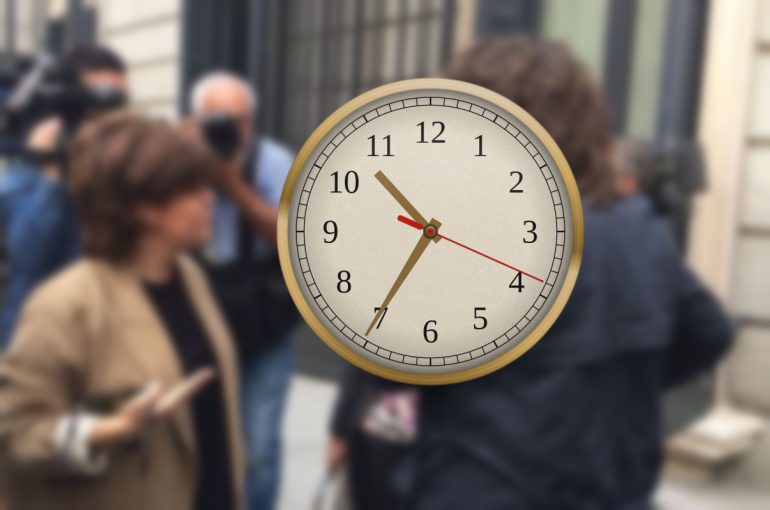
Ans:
h=10 m=35 s=19
